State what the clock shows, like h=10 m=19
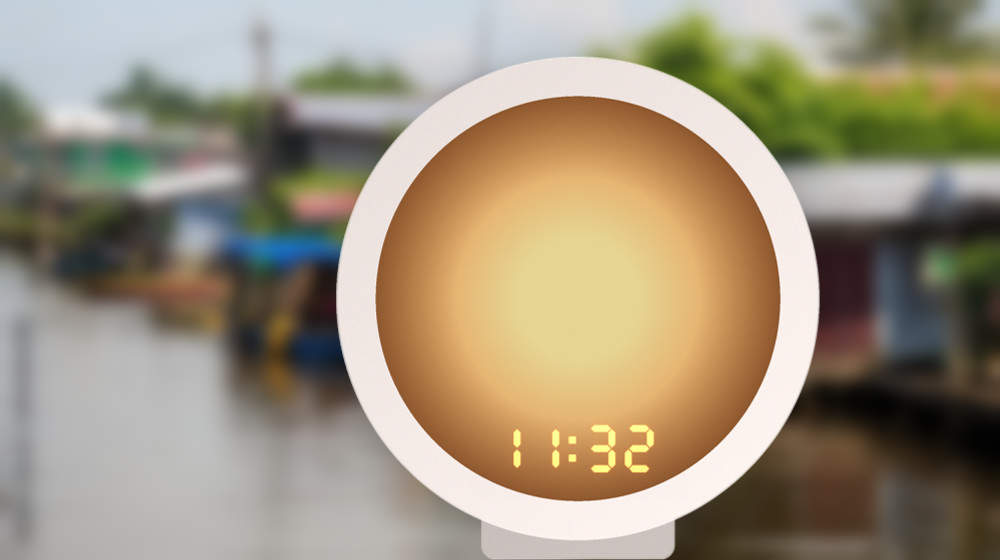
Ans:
h=11 m=32
